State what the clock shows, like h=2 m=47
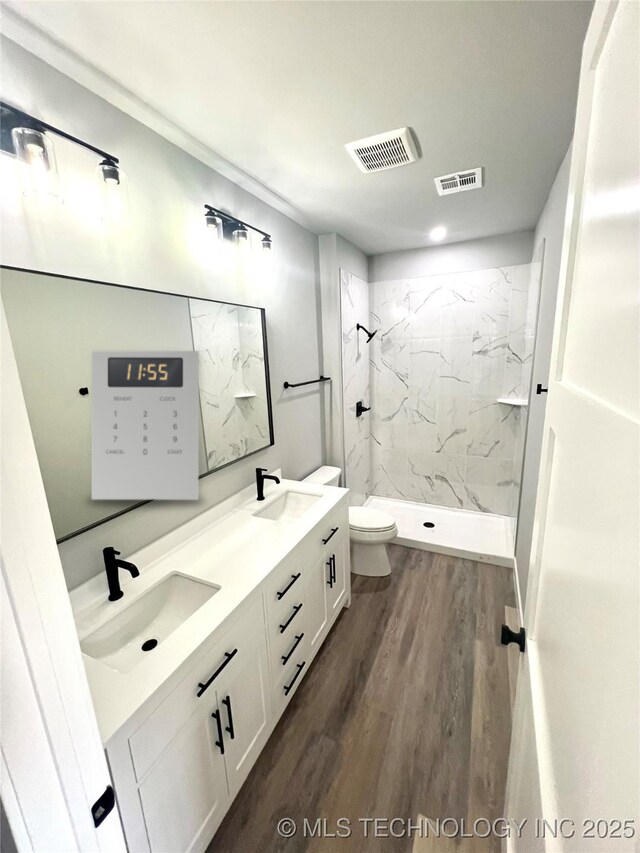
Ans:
h=11 m=55
